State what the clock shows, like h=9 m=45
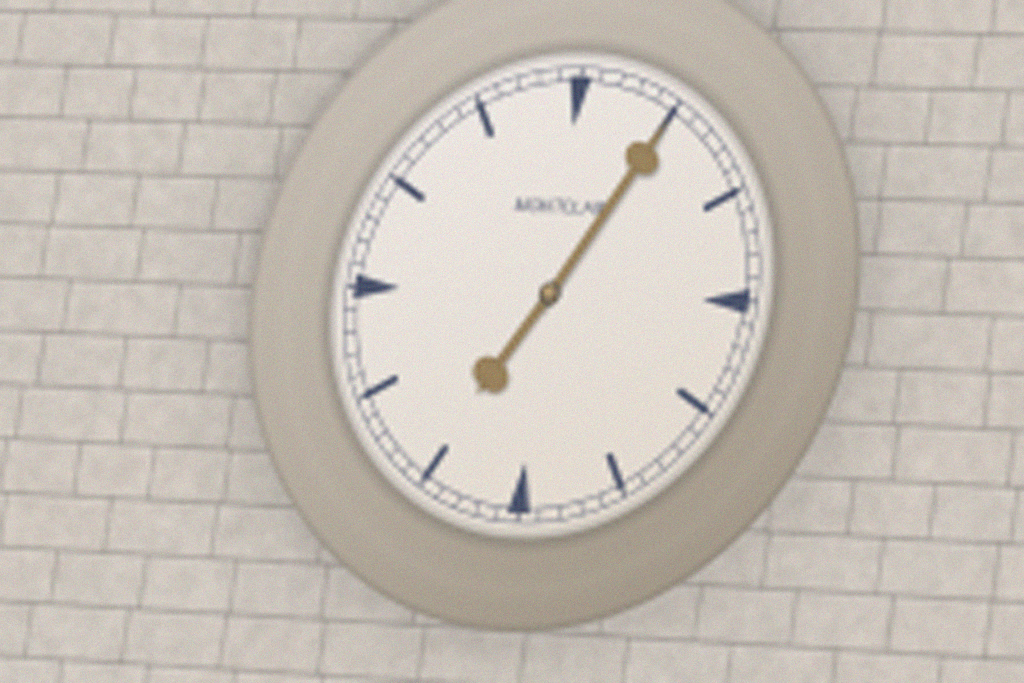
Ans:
h=7 m=5
